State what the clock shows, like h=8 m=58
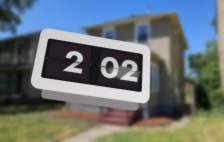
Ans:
h=2 m=2
